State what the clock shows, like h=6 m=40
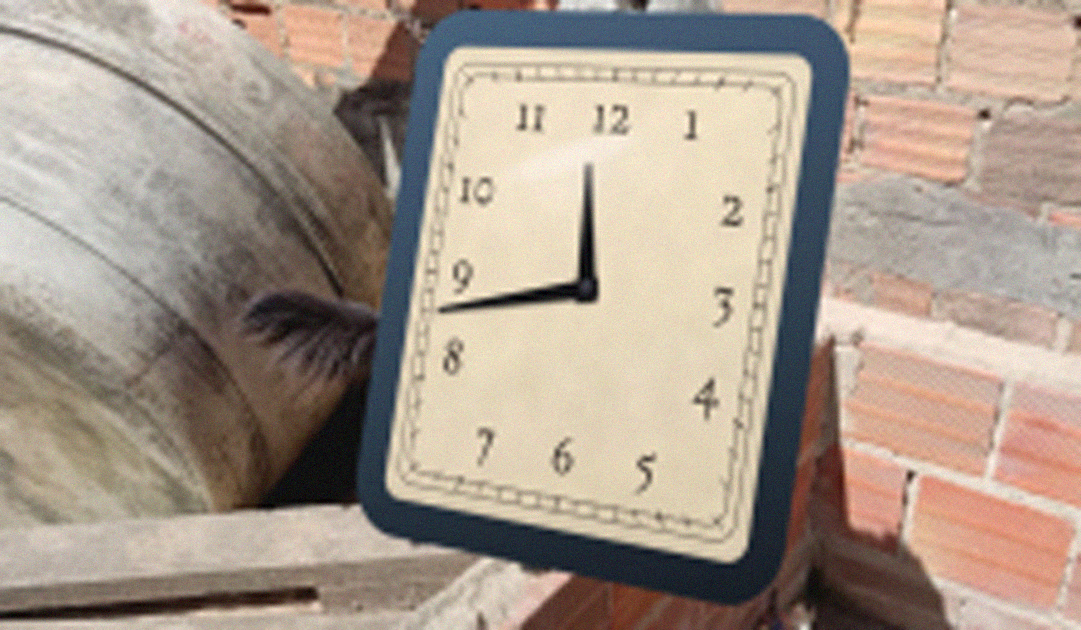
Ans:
h=11 m=43
